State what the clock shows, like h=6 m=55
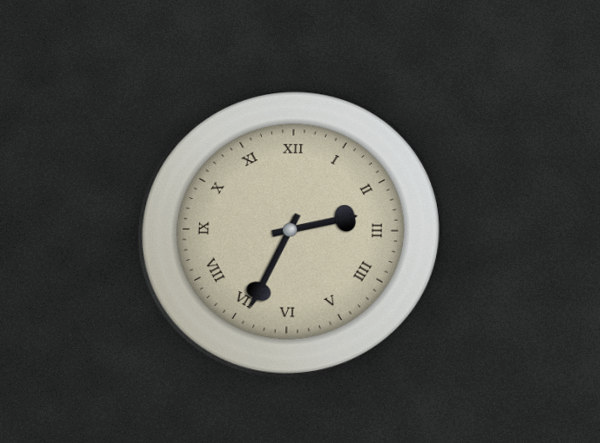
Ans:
h=2 m=34
